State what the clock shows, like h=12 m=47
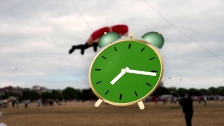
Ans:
h=7 m=16
